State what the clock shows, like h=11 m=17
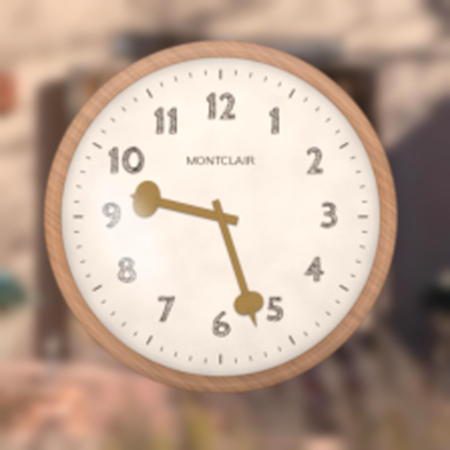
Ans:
h=9 m=27
